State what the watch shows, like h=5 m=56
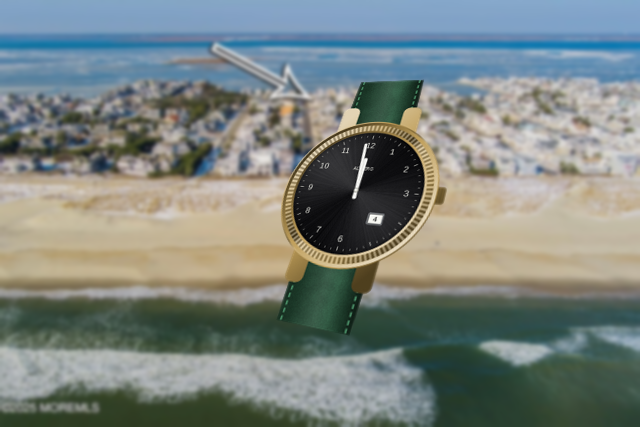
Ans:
h=11 m=59
